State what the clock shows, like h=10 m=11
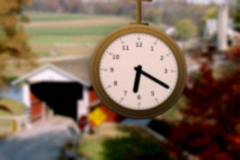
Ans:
h=6 m=20
